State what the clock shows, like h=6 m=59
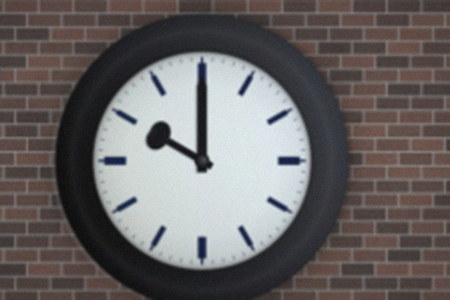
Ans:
h=10 m=0
